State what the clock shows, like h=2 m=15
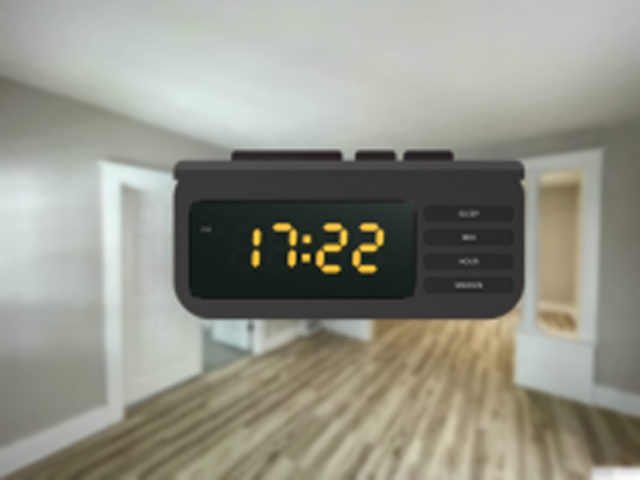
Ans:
h=17 m=22
